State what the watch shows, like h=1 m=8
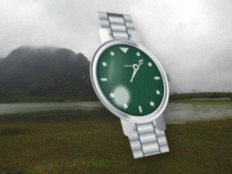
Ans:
h=1 m=7
